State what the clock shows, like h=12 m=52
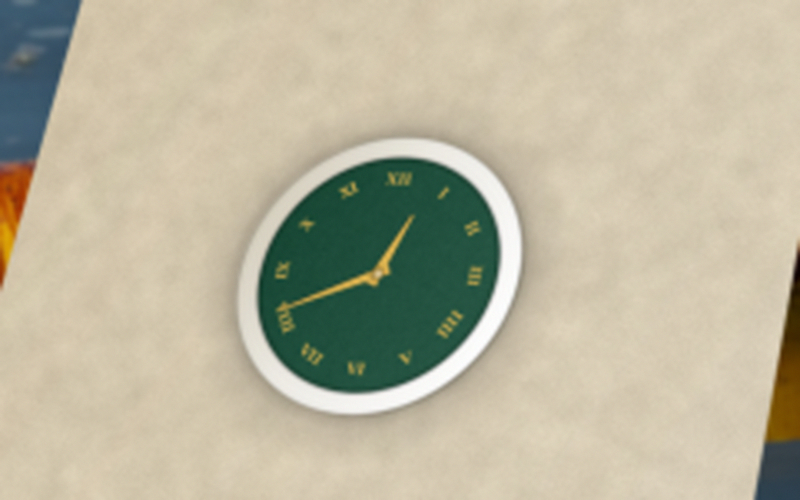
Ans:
h=12 m=41
